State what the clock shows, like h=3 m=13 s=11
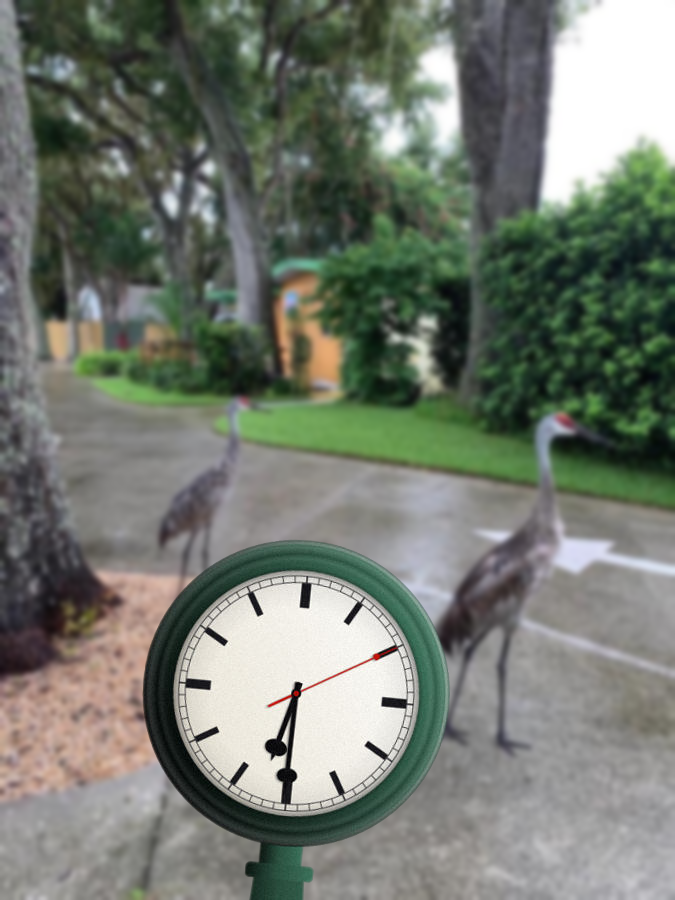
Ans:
h=6 m=30 s=10
